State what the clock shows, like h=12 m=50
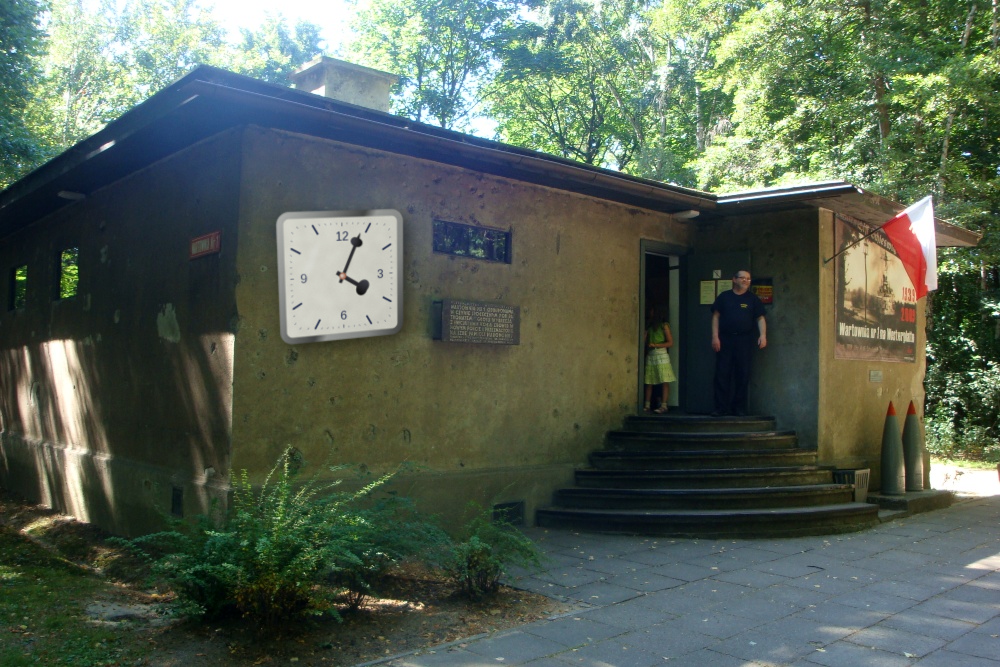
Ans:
h=4 m=4
